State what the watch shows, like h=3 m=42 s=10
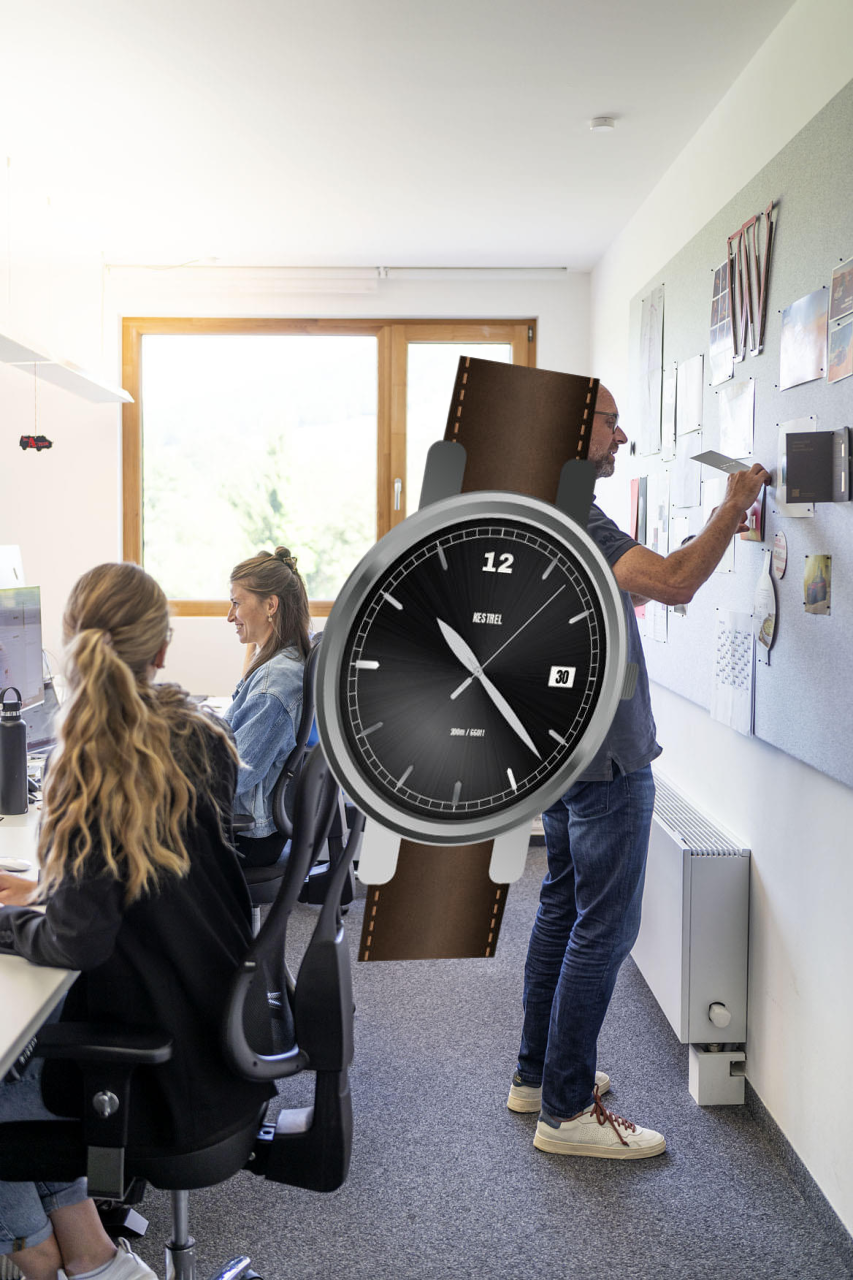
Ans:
h=10 m=22 s=7
